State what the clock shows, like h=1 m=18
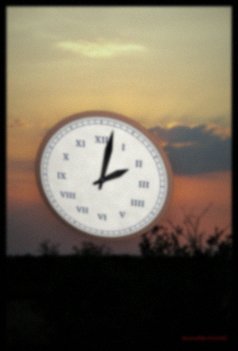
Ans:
h=2 m=2
